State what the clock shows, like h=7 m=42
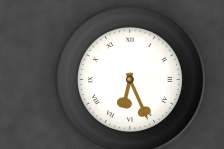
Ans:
h=6 m=26
